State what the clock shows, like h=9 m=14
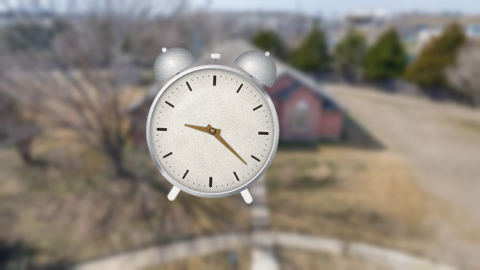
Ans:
h=9 m=22
